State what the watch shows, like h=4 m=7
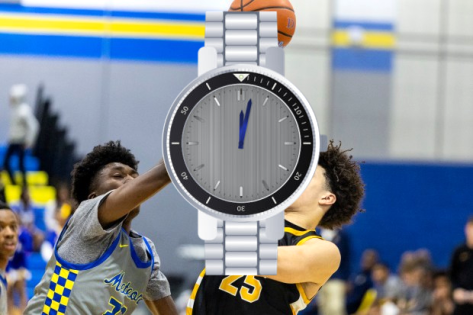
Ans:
h=12 m=2
